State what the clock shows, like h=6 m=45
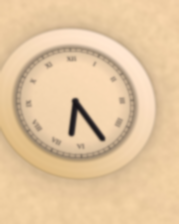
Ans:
h=6 m=25
